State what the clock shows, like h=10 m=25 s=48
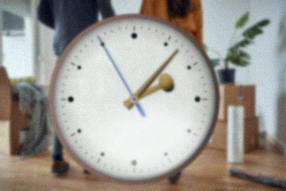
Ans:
h=2 m=6 s=55
